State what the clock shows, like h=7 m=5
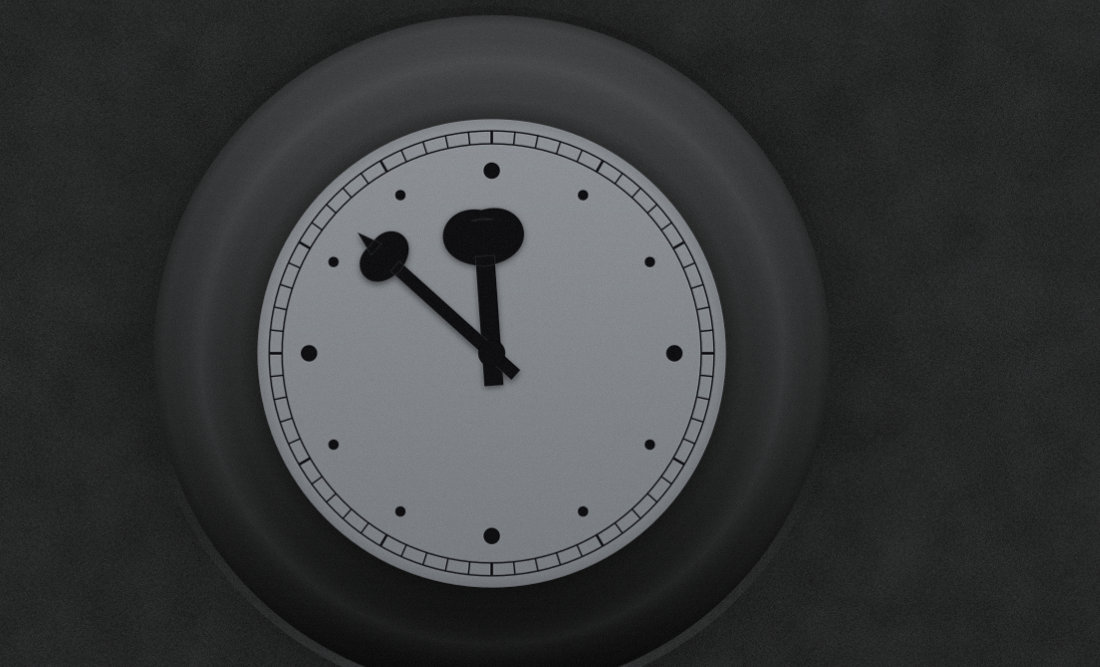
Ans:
h=11 m=52
